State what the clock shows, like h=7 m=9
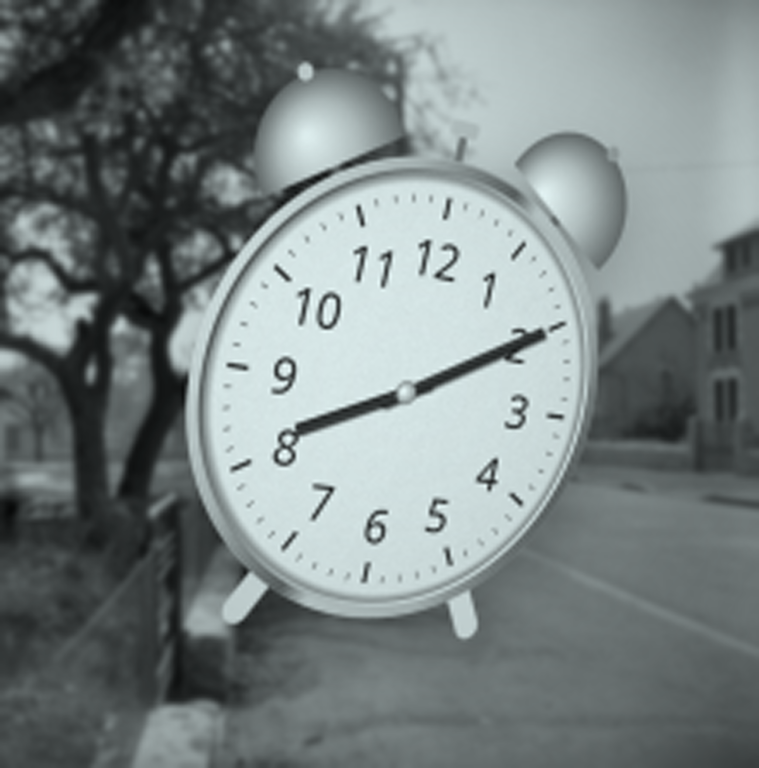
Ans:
h=8 m=10
